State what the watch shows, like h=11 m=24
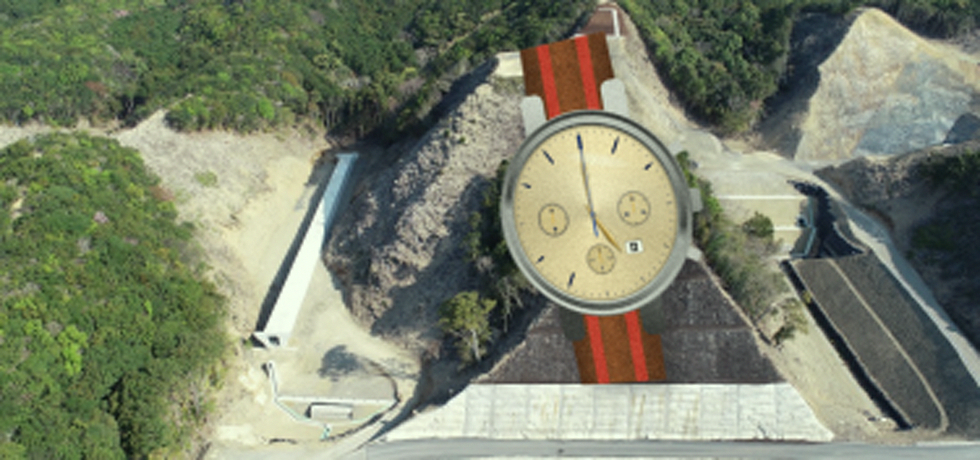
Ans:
h=5 m=0
